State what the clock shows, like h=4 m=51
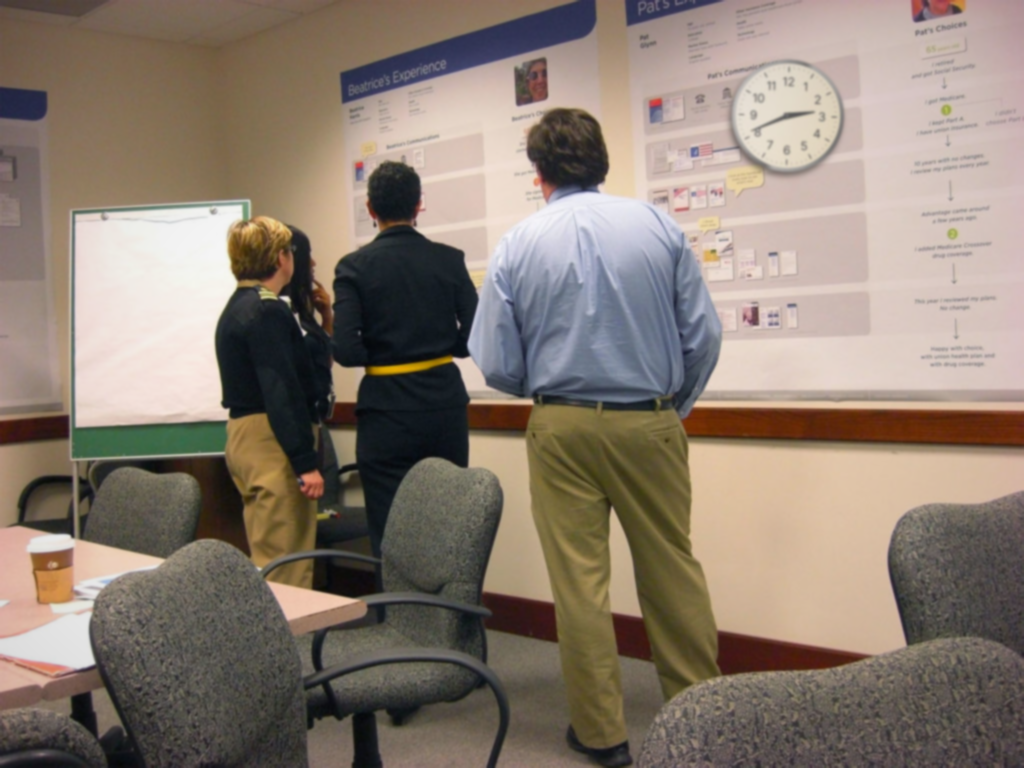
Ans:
h=2 m=41
